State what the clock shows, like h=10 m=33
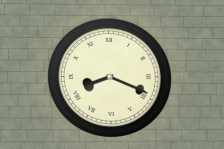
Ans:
h=8 m=19
